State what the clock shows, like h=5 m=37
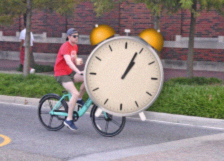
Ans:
h=1 m=4
